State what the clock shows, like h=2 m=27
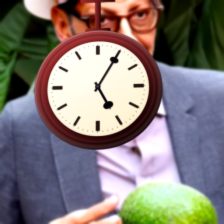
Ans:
h=5 m=5
